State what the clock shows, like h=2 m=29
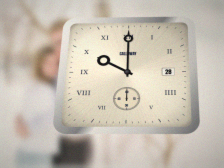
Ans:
h=10 m=0
